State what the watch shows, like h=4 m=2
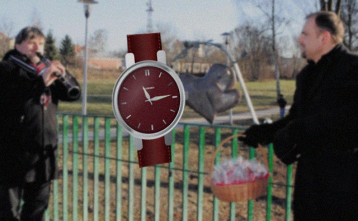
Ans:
h=11 m=14
